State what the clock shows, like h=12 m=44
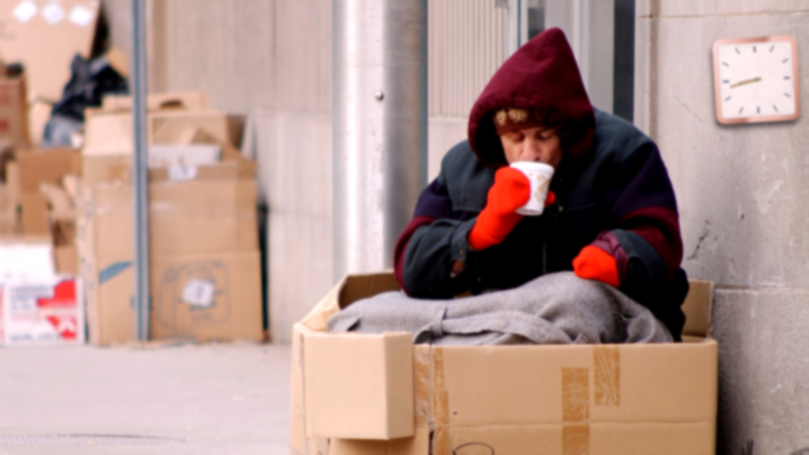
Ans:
h=8 m=43
